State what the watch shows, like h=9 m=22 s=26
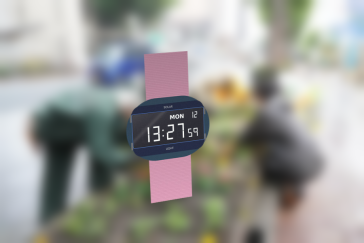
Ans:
h=13 m=27 s=59
